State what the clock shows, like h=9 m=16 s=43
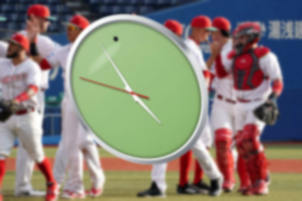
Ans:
h=4 m=56 s=49
